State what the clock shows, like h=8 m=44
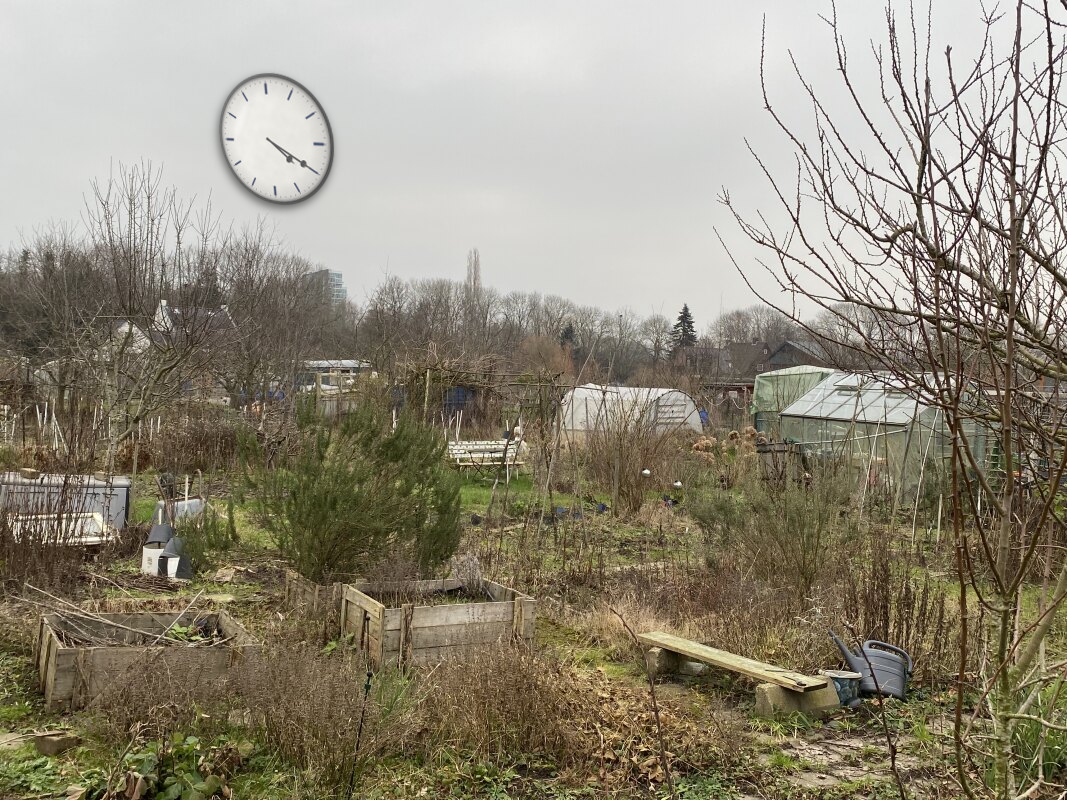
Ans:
h=4 m=20
